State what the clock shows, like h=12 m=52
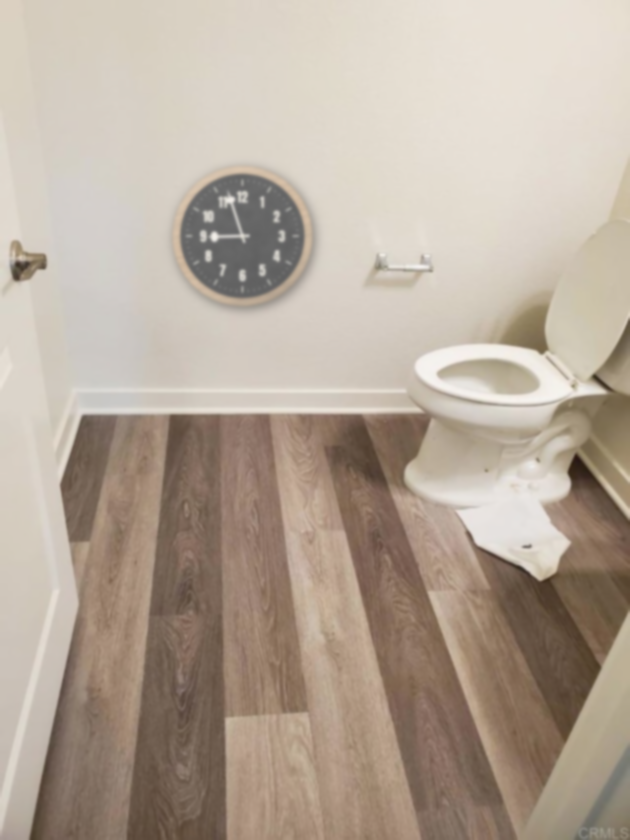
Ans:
h=8 m=57
